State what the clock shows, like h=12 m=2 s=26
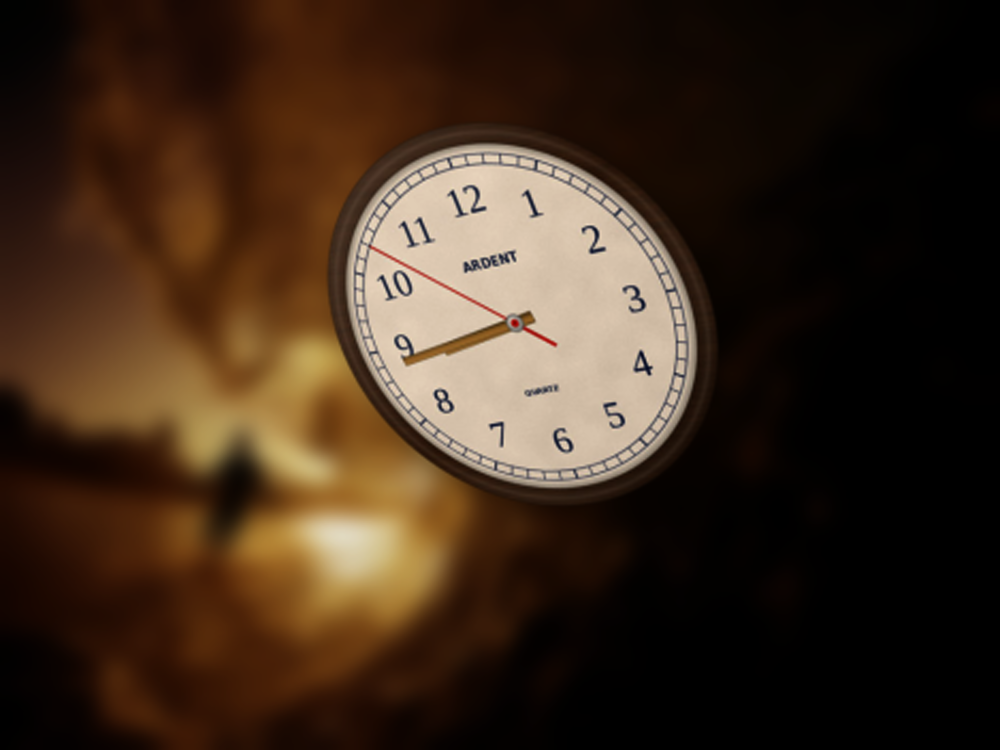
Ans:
h=8 m=43 s=52
